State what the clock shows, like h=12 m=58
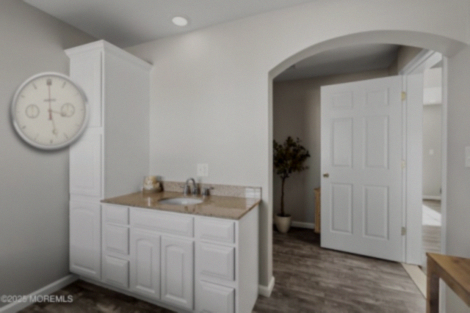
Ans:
h=3 m=28
